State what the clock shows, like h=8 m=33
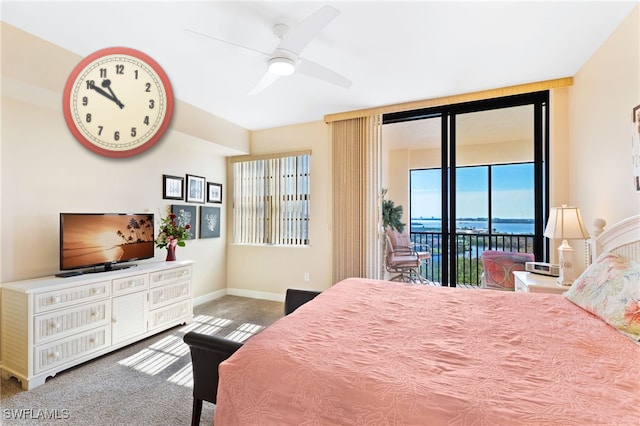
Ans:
h=10 m=50
